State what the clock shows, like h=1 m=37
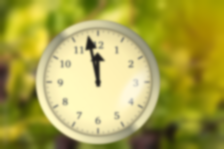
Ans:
h=11 m=58
